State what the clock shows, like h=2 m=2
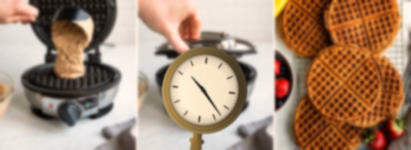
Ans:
h=10 m=23
